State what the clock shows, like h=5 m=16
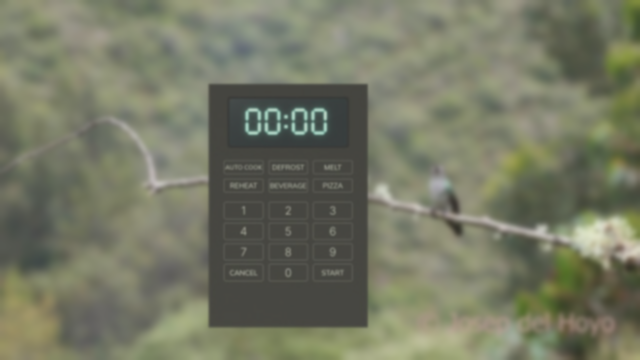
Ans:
h=0 m=0
